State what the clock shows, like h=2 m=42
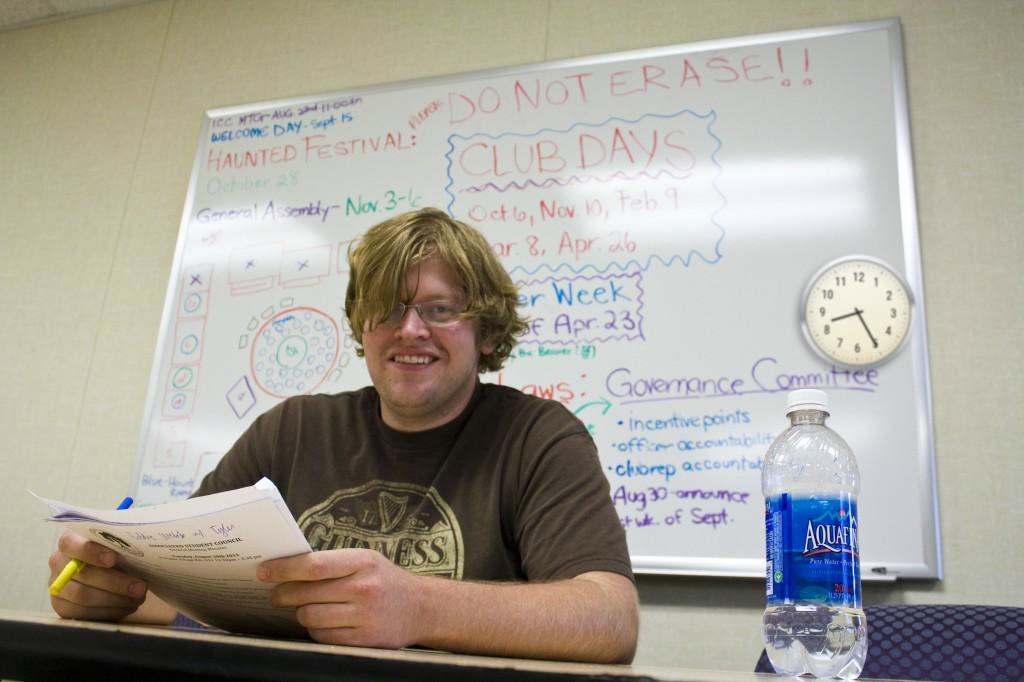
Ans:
h=8 m=25
